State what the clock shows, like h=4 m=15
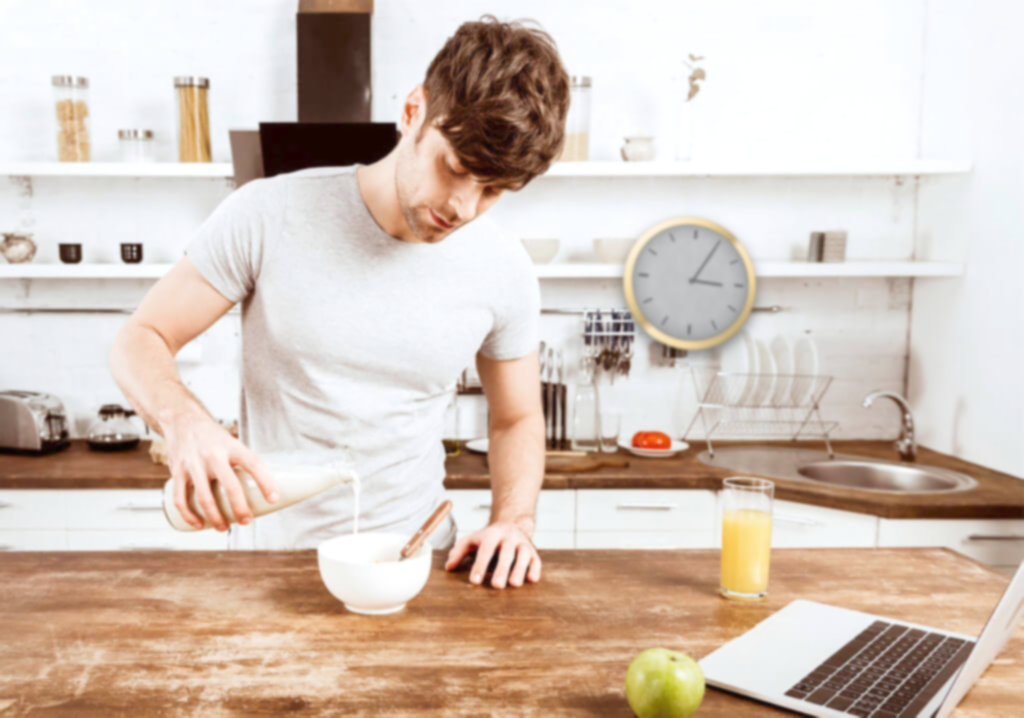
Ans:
h=3 m=5
